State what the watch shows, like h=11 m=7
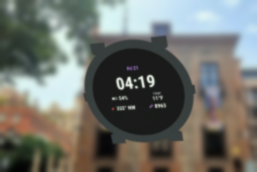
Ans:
h=4 m=19
